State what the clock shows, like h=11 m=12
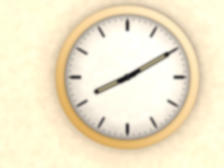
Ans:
h=8 m=10
